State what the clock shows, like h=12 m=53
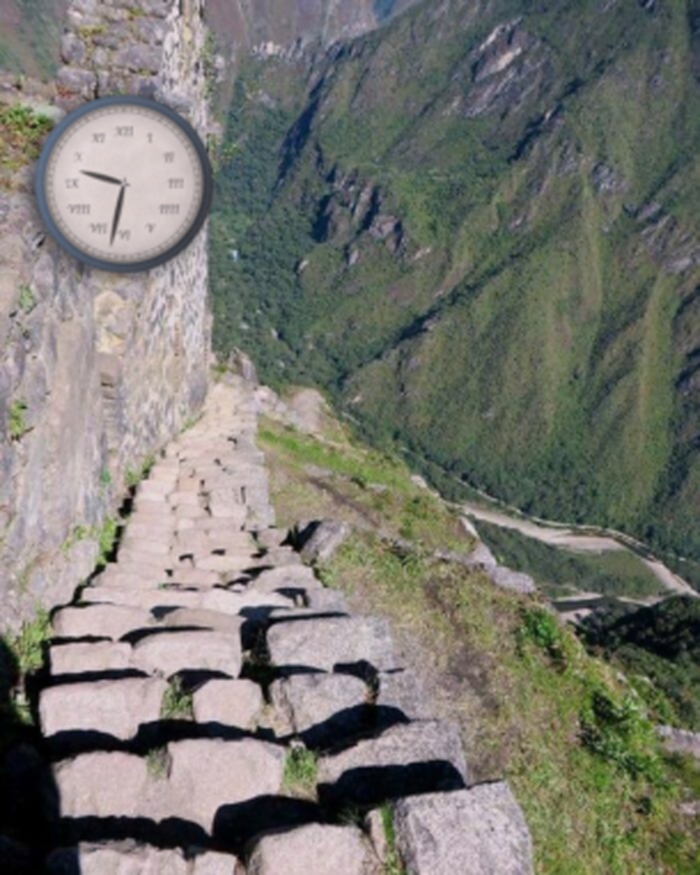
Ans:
h=9 m=32
